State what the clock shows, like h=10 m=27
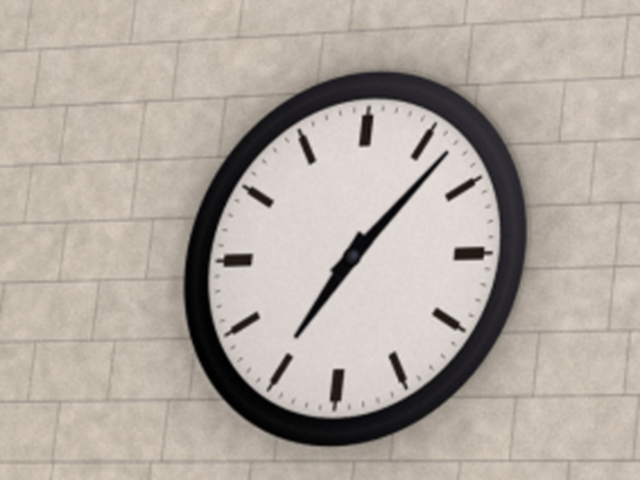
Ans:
h=7 m=7
